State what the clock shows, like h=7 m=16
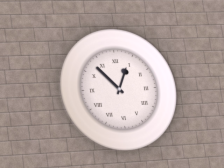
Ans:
h=12 m=53
